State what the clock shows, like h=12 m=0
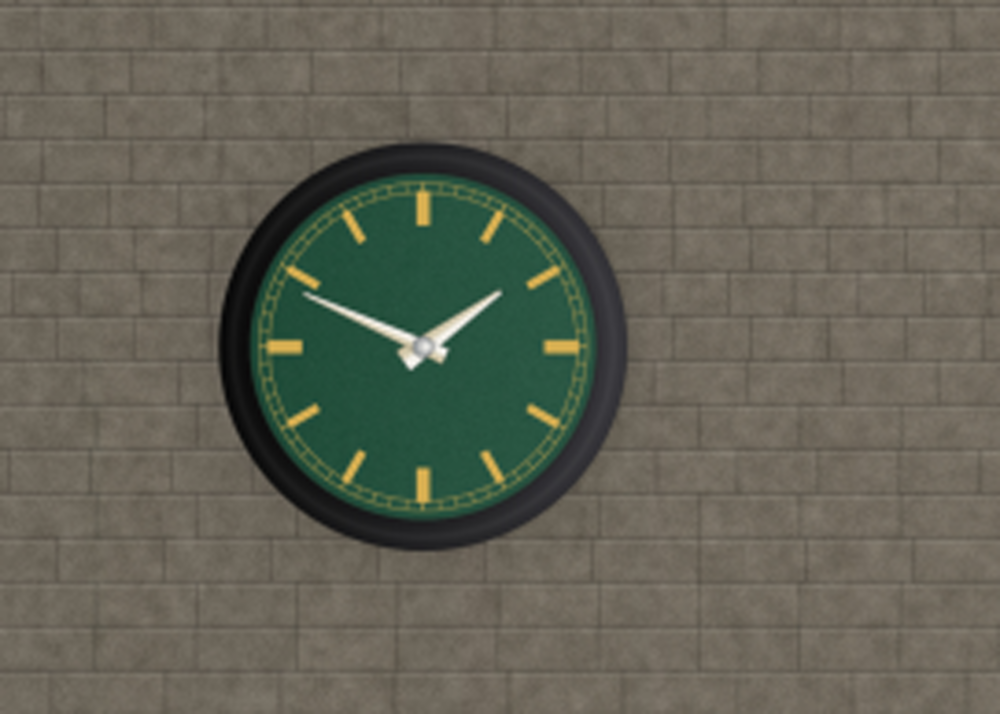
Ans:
h=1 m=49
